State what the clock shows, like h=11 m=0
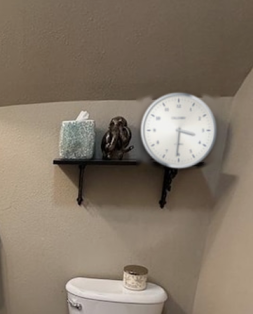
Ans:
h=3 m=31
